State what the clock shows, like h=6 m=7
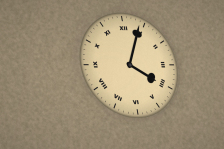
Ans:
h=4 m=4
